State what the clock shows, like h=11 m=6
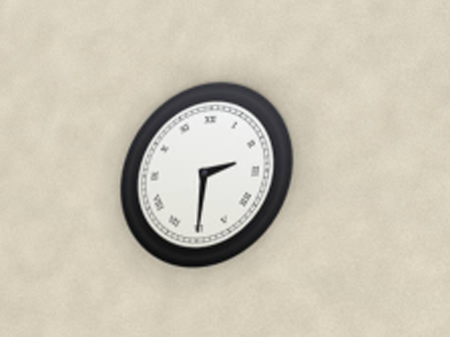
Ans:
h=2 m=30
